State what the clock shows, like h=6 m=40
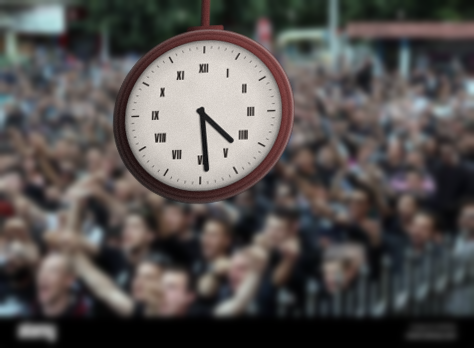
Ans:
h=4 m=29
